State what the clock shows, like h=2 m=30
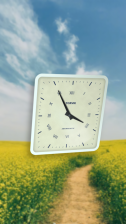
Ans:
h=3 m=55
